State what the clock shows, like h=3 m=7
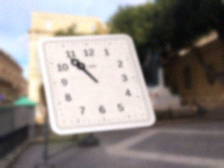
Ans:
h=10 m=54
